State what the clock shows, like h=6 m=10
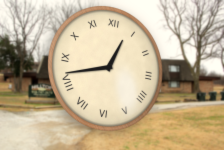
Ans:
h=12 m=42
